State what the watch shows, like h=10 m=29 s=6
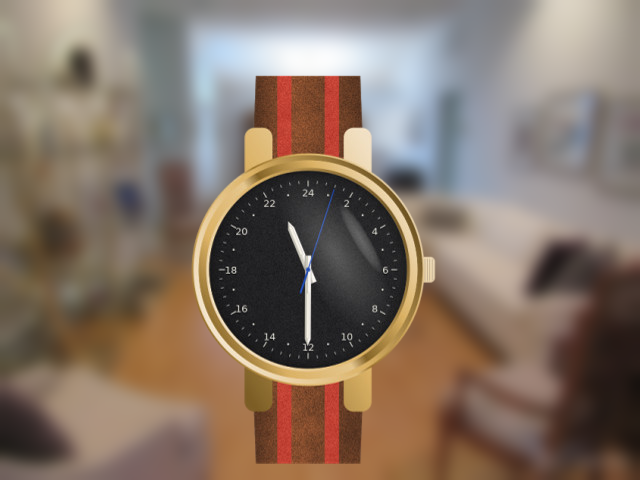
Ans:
h=22 m=30 s=3
